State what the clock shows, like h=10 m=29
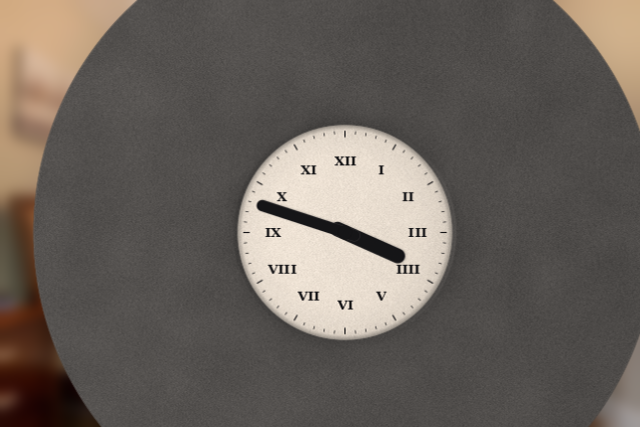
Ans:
h=3 m=48
